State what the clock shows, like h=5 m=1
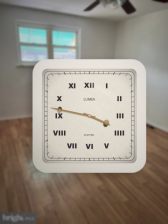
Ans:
h=3 m=47
